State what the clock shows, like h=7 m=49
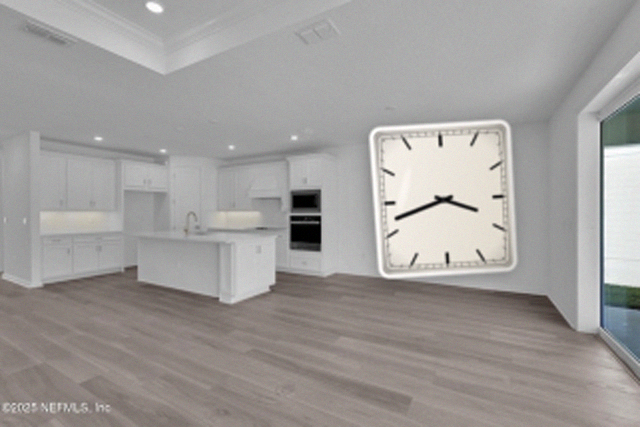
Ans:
h=3 m=42
